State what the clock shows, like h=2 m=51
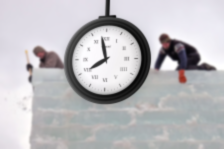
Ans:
h=7 m=58
